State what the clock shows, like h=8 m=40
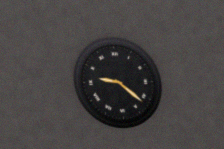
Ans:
h=9 m=22
